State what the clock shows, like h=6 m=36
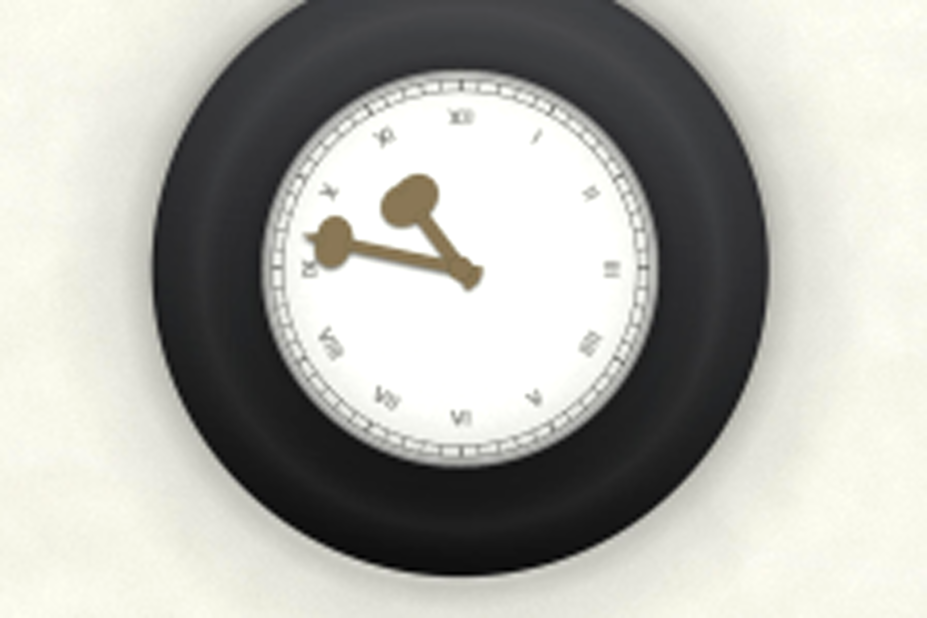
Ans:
h=10 m=47
